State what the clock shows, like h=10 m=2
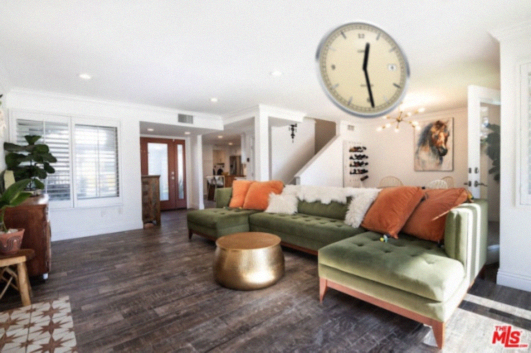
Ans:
h=12 m=29
